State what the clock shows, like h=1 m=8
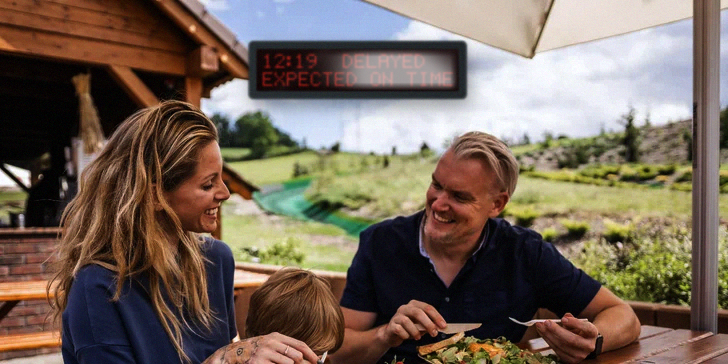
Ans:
h=12 m=19
